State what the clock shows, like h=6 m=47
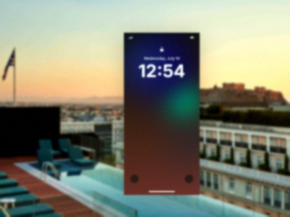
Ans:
h=12 m=54
